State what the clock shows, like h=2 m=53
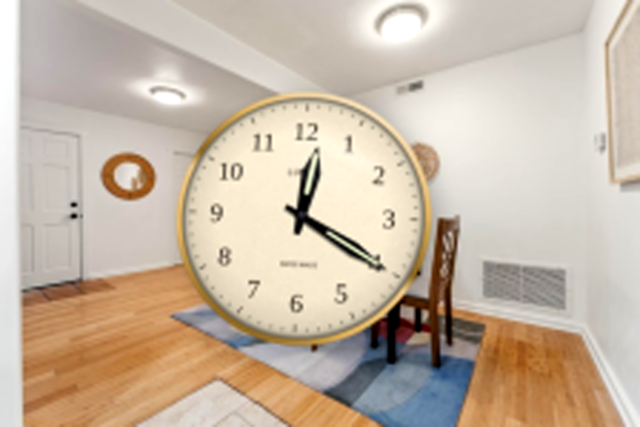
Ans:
h=12 m=20
